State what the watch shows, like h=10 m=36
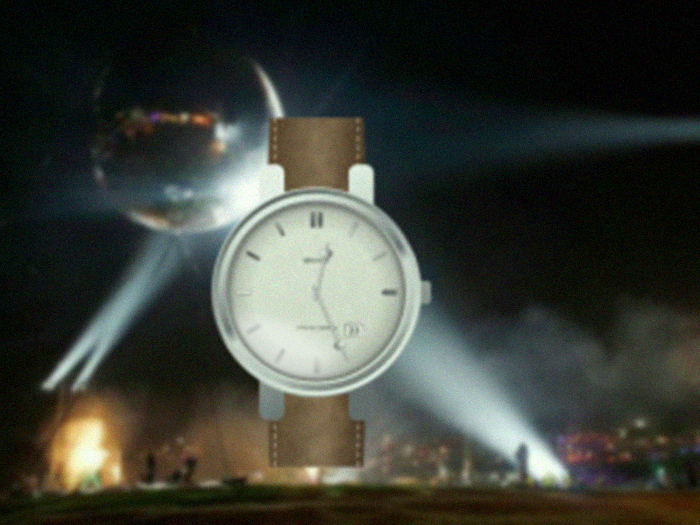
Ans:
h=12 m=26
